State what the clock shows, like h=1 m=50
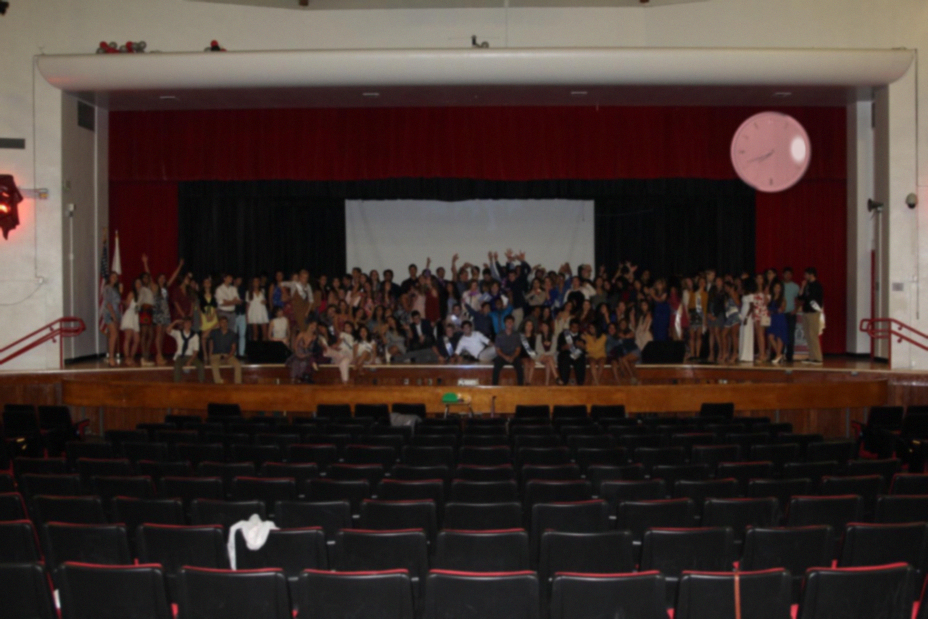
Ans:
h=7 m=41
